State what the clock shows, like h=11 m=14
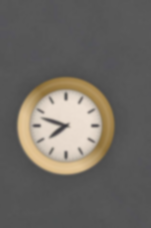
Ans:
h=7 m=48
